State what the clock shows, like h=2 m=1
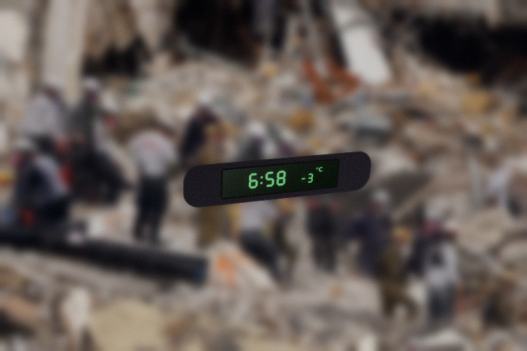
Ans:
h=6 m=58
